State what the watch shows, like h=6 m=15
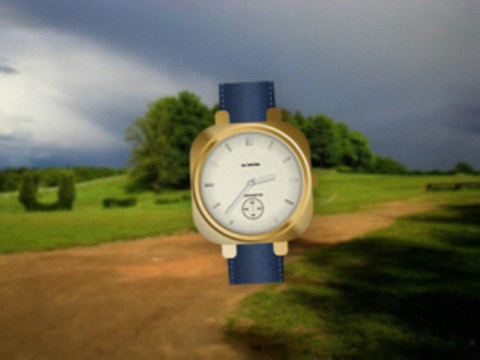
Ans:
h=2 m=37
